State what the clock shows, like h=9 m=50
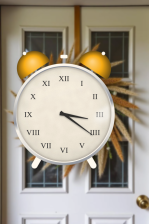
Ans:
h=3 m=21
